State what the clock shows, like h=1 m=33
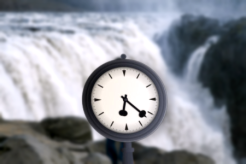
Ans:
h=6 m=22
